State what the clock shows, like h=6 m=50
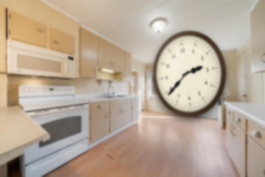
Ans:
h=2 m=39
